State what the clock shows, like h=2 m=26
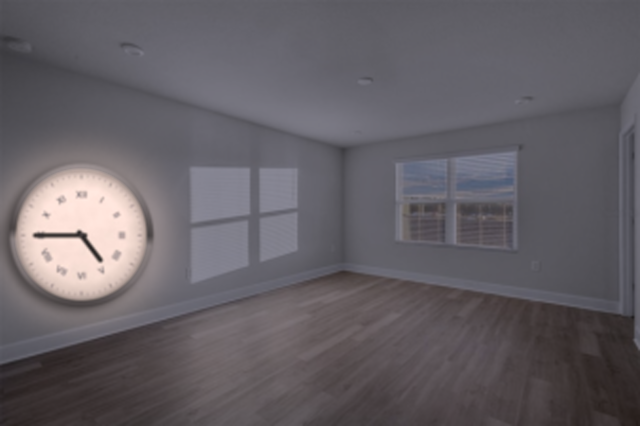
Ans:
h=4 m=45
